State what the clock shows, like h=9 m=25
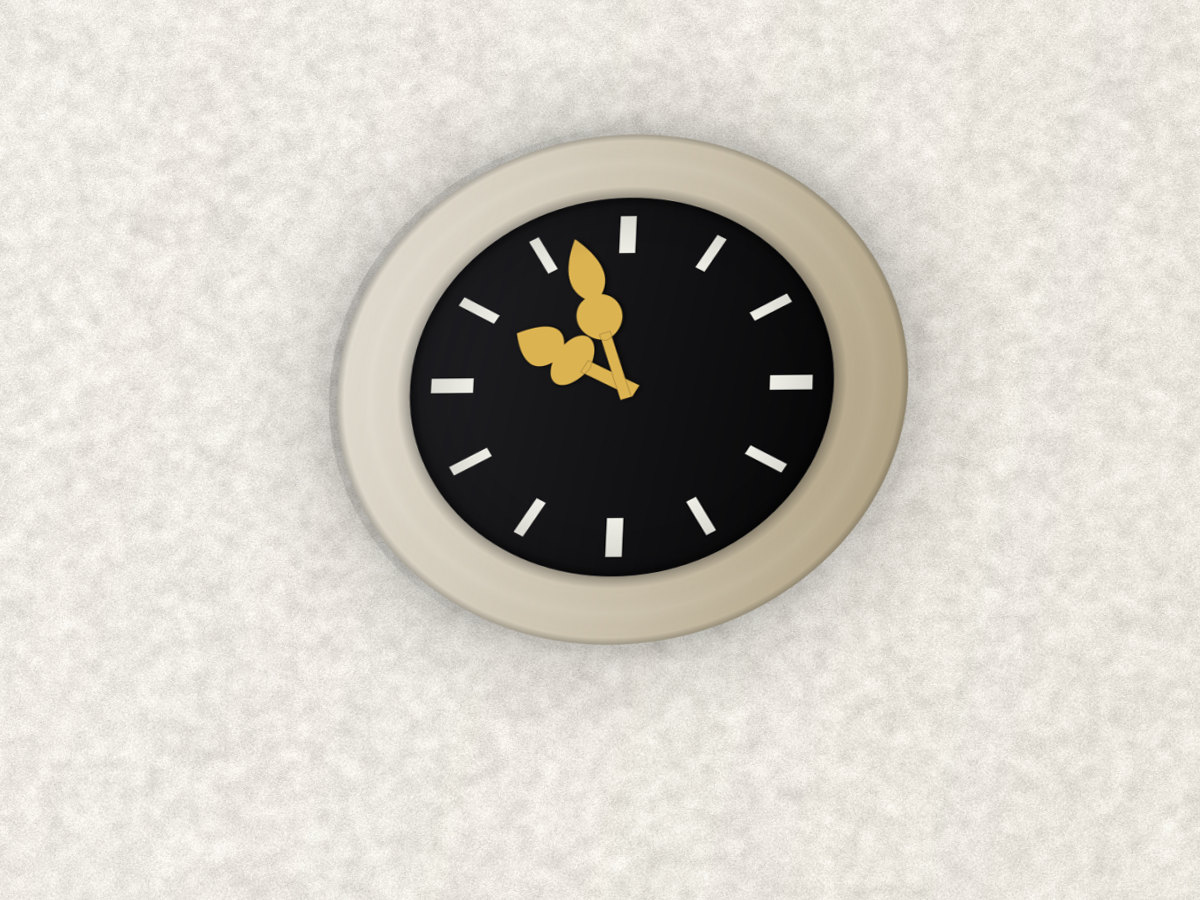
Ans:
h=9 m=57
